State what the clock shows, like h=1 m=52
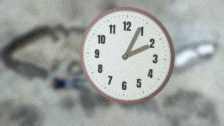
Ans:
h=2 m=4
